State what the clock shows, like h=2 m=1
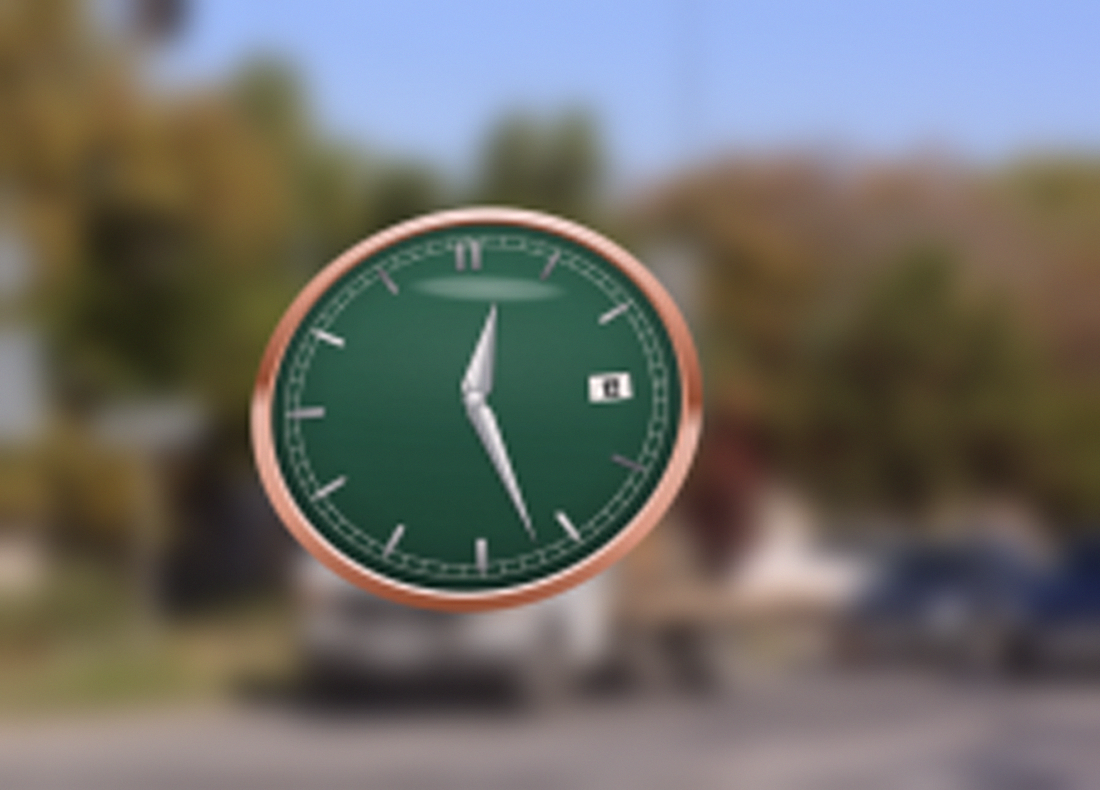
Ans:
h=12 m=27
